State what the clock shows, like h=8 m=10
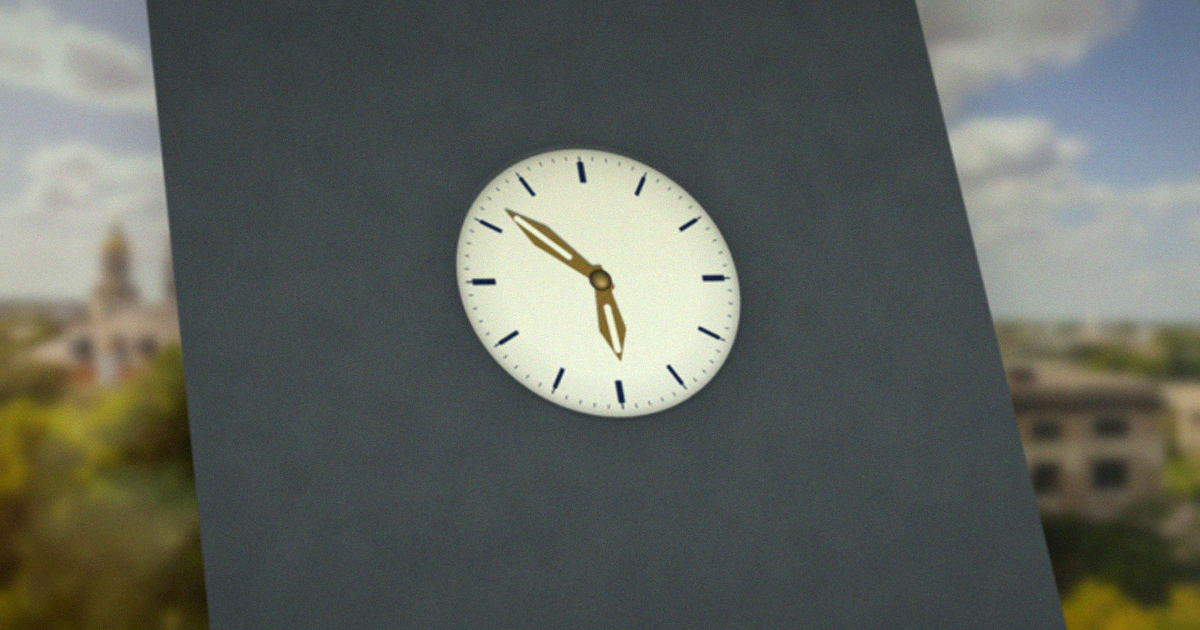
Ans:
h=5 m=52
